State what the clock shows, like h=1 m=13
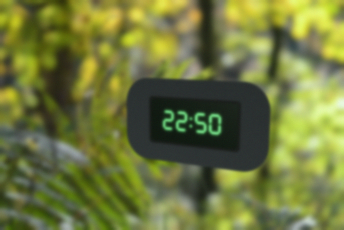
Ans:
h=22 m=50
